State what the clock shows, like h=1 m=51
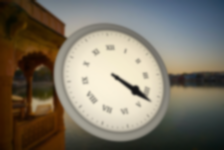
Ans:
h=4 m=22
